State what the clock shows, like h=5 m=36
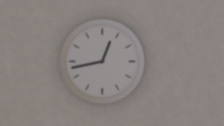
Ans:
h=12 m=43
